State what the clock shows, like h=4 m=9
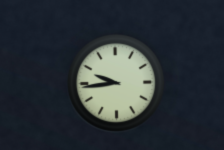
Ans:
h=9 m=44
